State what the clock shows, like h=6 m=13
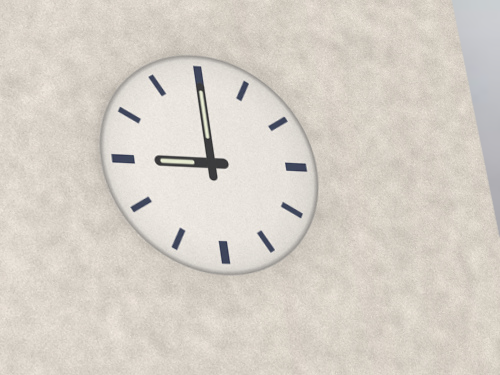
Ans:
h=9 m=0
